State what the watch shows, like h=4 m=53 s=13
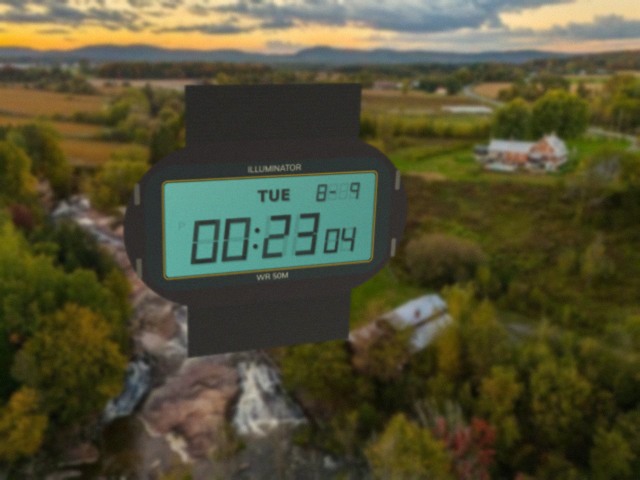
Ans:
h=0 m=23 s=4
